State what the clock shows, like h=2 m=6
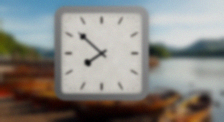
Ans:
h=7 m=52
